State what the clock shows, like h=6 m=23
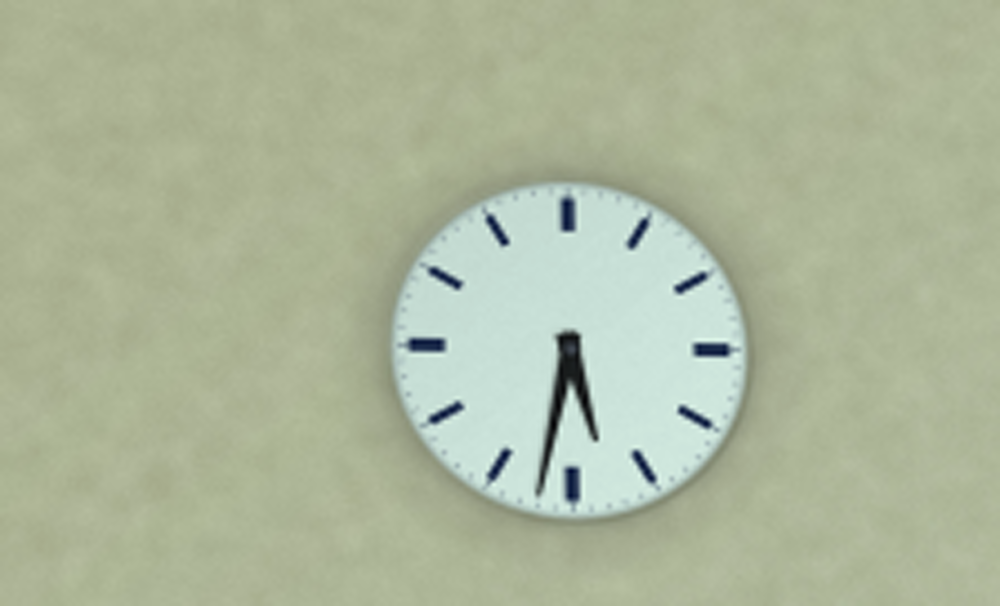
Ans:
h=5 m=32
